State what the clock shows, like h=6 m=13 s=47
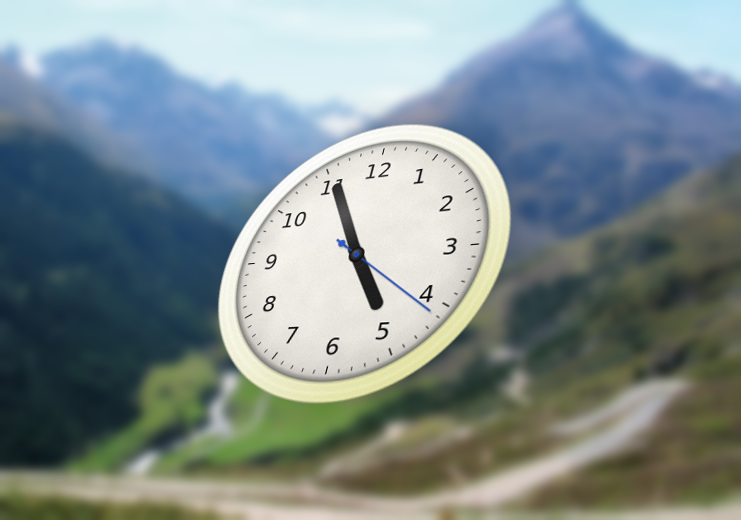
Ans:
h=4 m=55 s=21
